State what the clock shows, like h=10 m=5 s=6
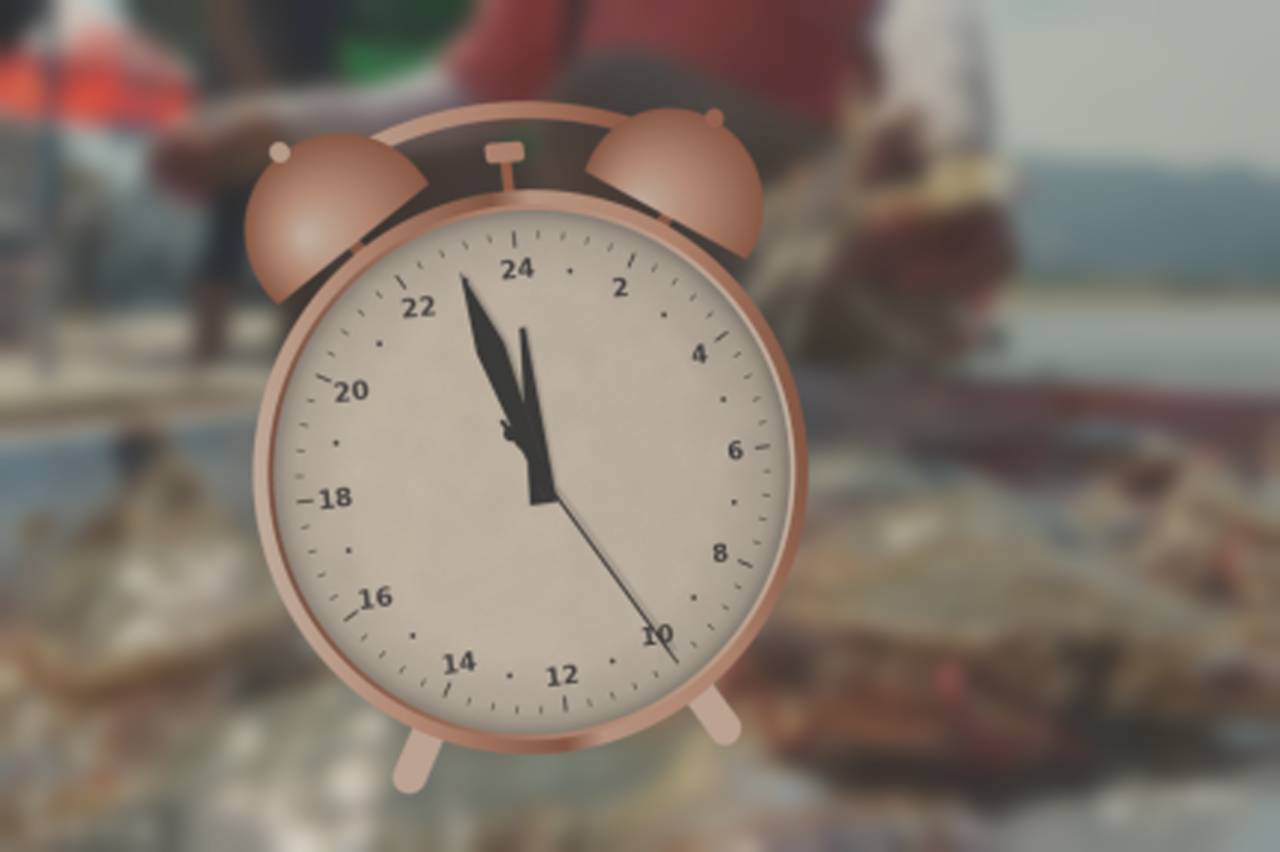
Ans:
h=23 m=57 s=25
